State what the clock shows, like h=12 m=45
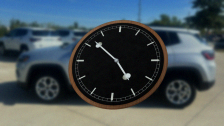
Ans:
h=4 m=52
